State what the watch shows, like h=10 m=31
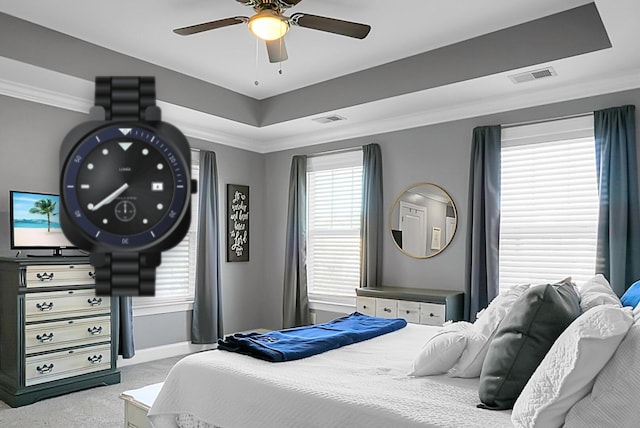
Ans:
h=7 m=39
